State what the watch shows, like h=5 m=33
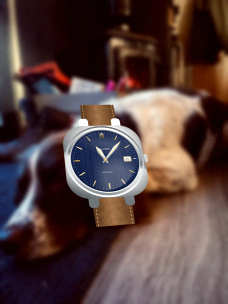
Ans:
h=11 m=7
